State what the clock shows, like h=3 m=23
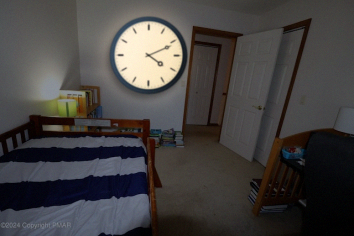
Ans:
h=4 m=11
